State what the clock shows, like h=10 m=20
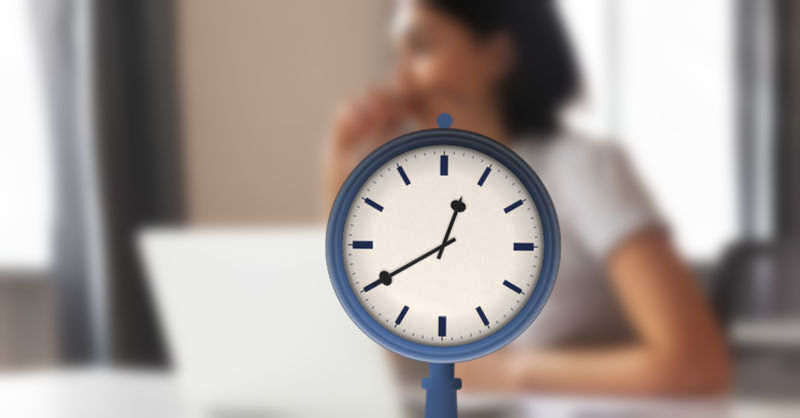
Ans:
h=12 m=40
